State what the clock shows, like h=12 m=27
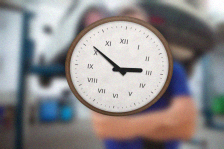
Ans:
h=2 m=51
